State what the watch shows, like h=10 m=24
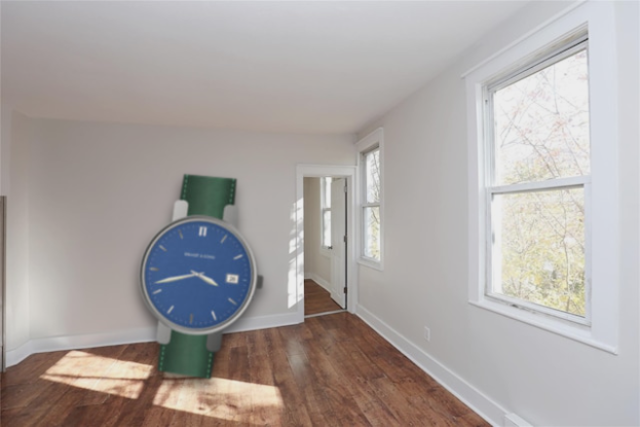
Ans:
h=3 m=42
